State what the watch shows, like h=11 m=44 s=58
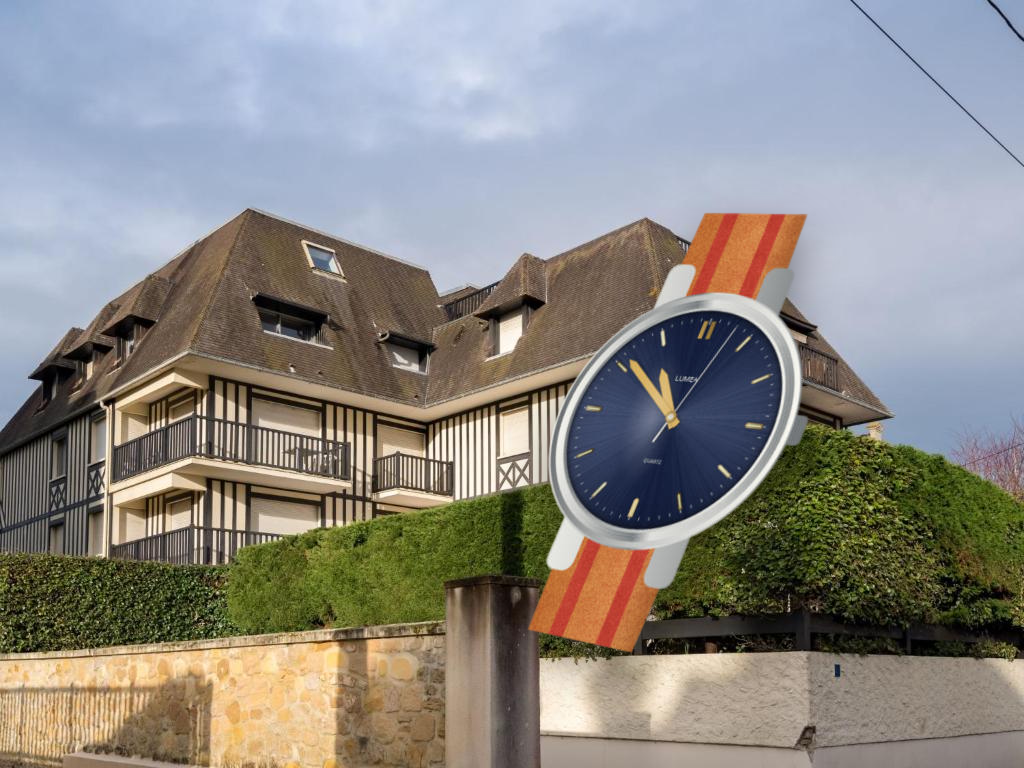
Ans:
h=10 m=51 s=3
